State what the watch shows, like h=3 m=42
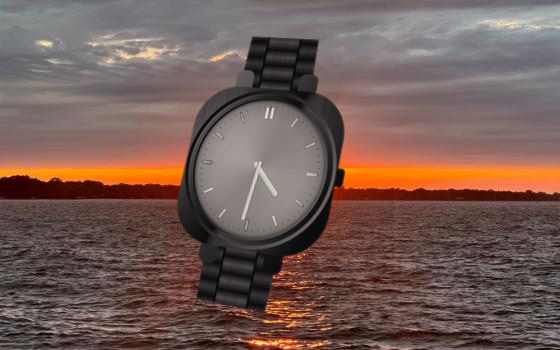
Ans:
h=4 m=31
